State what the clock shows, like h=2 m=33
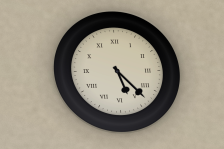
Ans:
h=5 m=23
